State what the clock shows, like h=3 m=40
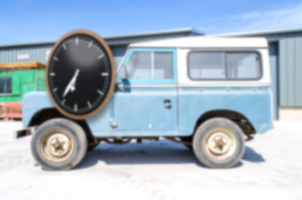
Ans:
h=6 m=36
